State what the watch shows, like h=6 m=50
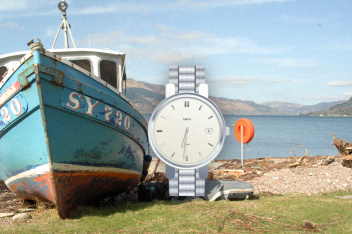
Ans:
h=6 m=31
